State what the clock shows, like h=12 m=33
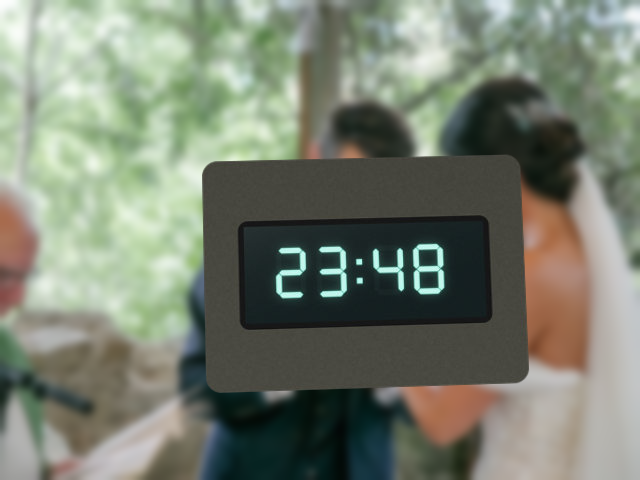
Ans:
h=23 m=48
